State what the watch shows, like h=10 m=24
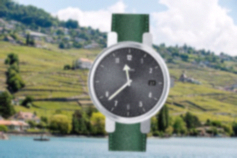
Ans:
h=11 m=38
